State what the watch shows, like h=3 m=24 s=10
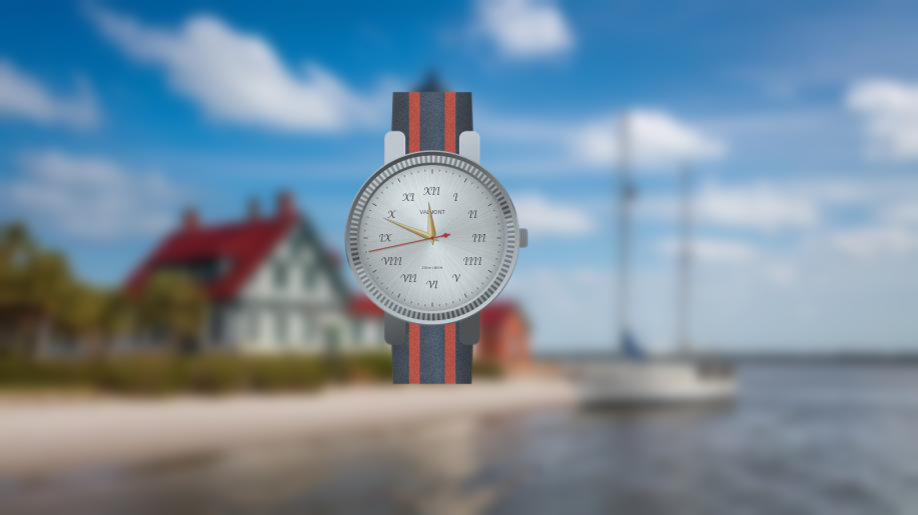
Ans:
h=11 m=48 s=43
